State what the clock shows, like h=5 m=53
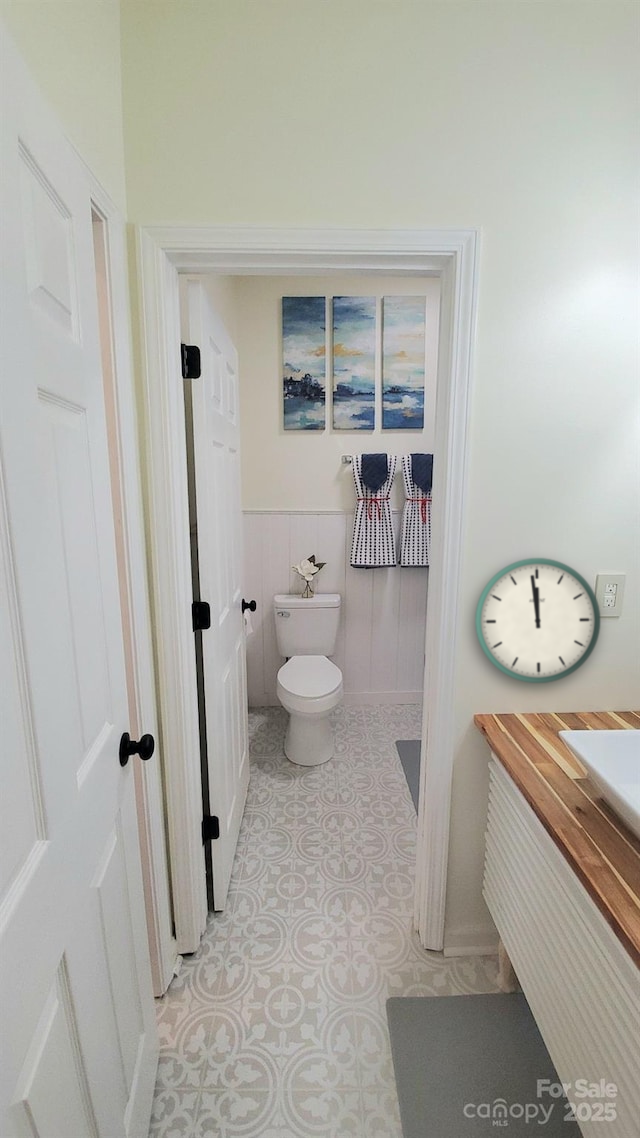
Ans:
h=11 m=59
